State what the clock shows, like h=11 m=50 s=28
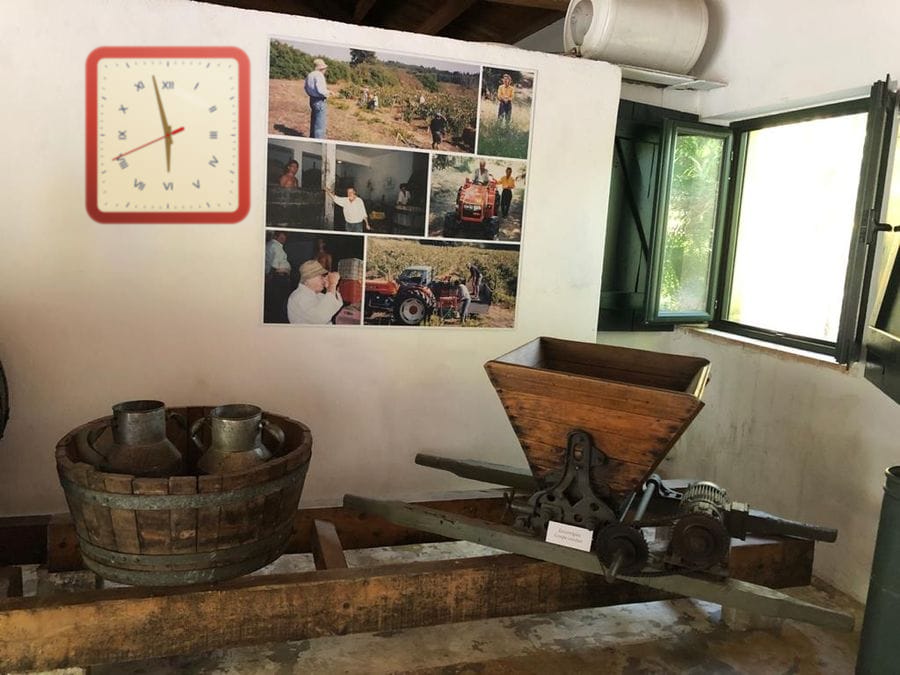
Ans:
h=5 m=57 s=41
